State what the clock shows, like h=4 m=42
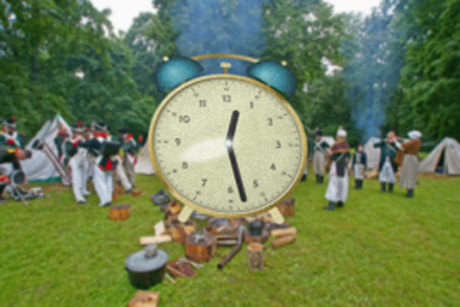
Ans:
h=12 m=28
